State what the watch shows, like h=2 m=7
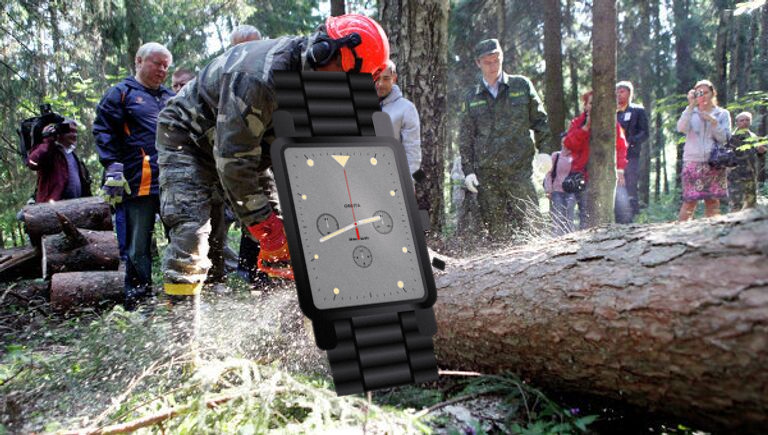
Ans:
h=2 m=42
